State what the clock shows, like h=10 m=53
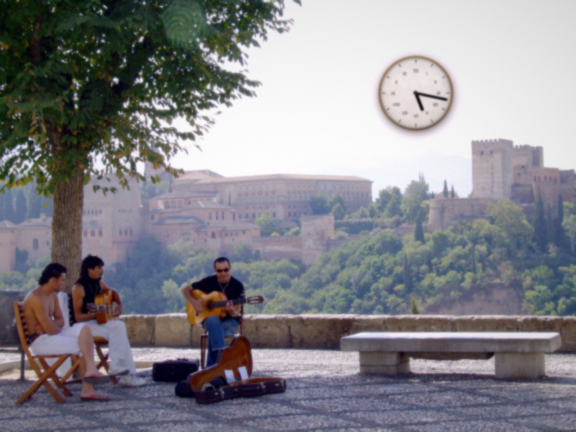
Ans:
h=5 m=17
